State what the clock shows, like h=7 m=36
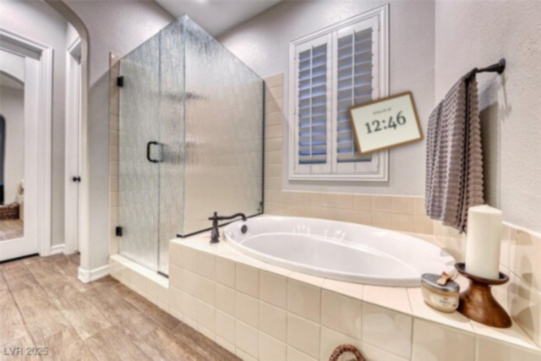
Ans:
h=12 m=46
